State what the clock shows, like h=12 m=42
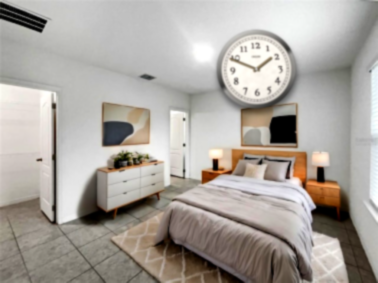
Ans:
h=1 m=49
